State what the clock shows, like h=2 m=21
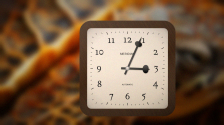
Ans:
h=3 m=4
